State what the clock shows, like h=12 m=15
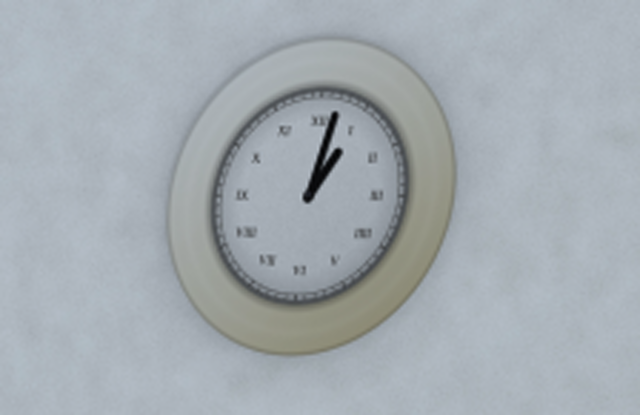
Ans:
h=1 m=2
